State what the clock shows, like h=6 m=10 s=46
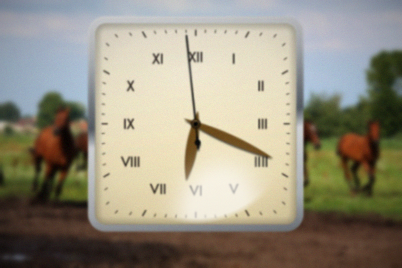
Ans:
h=6 m=18 s=59
